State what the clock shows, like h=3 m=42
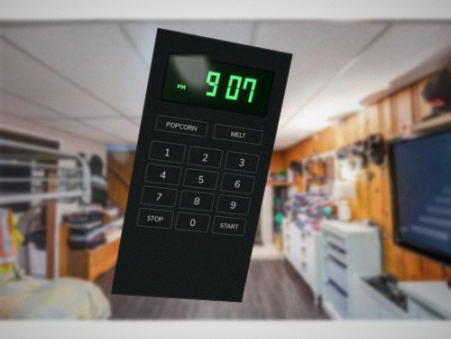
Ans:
h=9 m=7
